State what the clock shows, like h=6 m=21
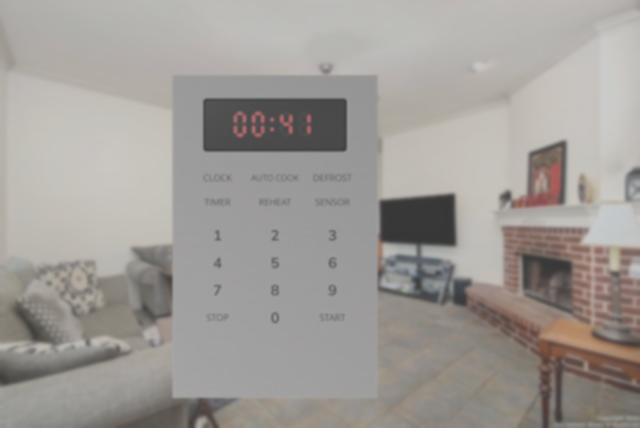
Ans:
h=0 m=41
